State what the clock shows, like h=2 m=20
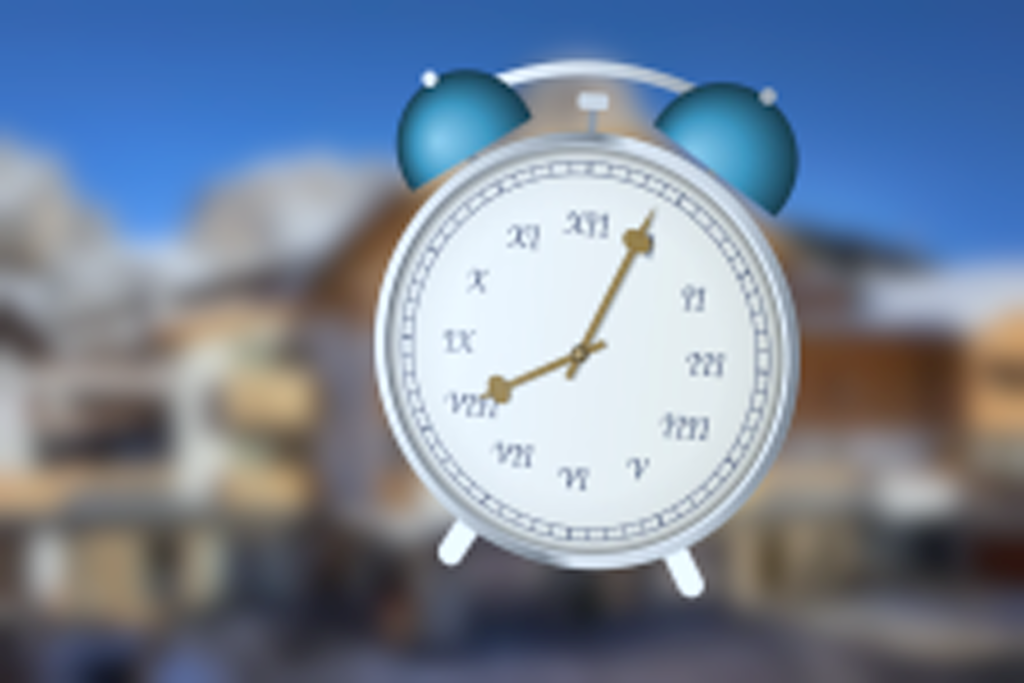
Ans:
h=8 m=4
